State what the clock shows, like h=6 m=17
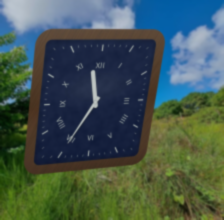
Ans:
h=11 m=35
